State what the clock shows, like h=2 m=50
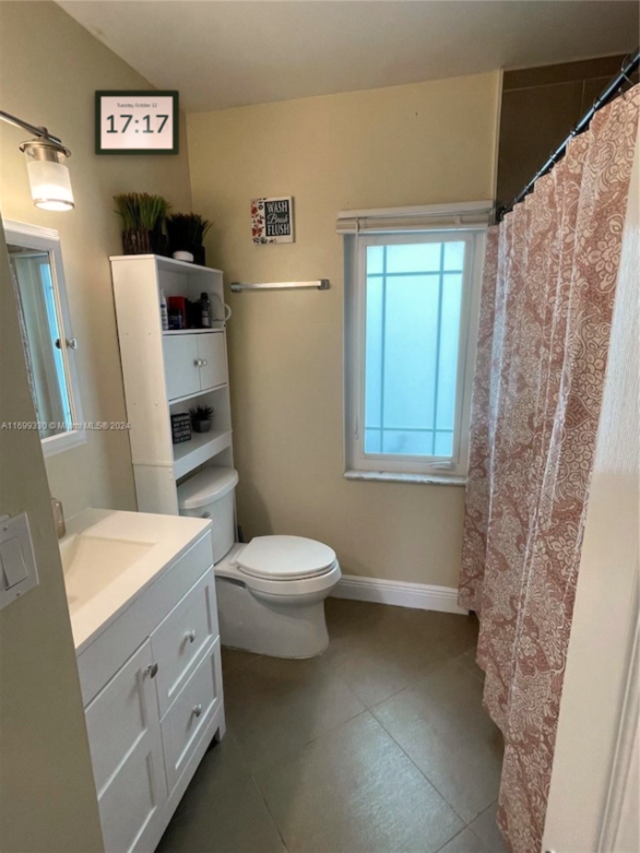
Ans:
h=17 m=17
